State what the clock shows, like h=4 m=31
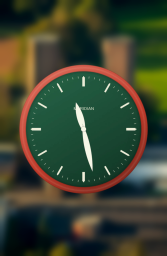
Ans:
h=11 m=28
